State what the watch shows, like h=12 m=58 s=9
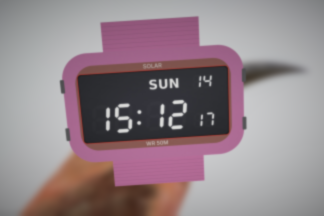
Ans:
h=15 m=12 s=17
